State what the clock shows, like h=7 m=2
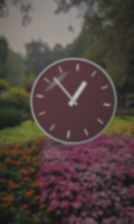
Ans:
h=12 m=52
